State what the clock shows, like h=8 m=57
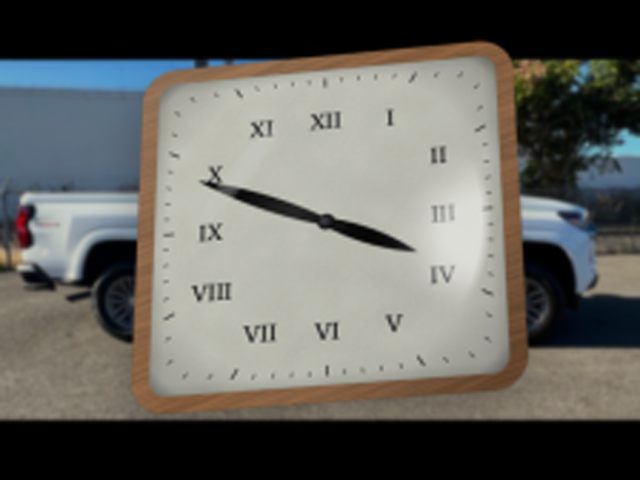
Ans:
h=3 m=49
